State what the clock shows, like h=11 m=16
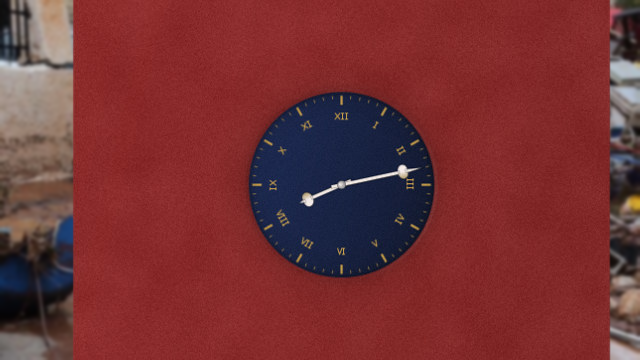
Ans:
h=8 m=13
